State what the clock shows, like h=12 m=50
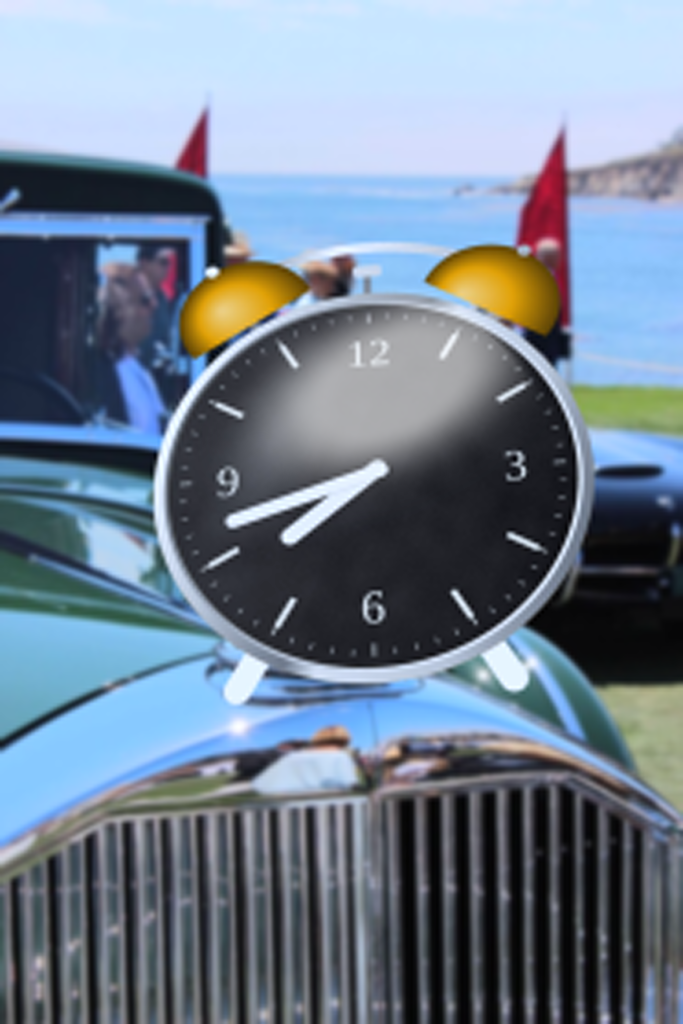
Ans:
h=7 m=42
